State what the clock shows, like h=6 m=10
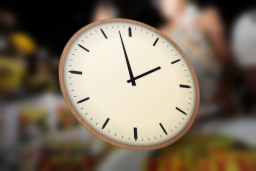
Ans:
h=1 m=58
